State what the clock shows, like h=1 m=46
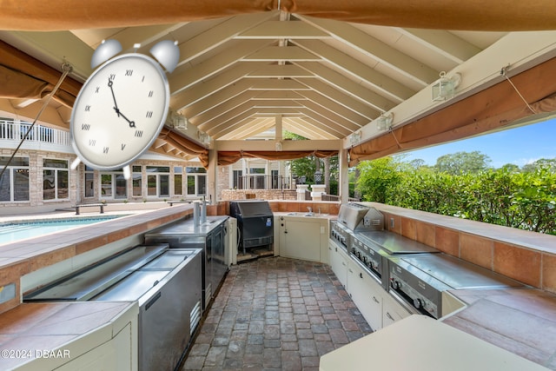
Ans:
h=3 m=54
